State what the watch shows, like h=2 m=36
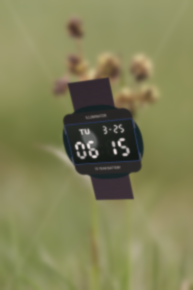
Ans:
h=6 m=15
